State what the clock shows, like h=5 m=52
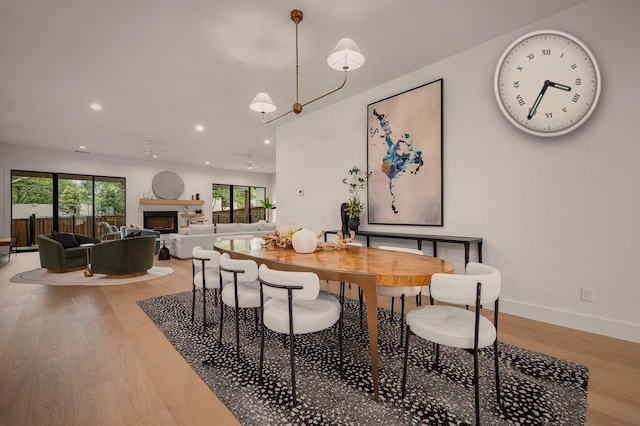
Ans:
h=3 m=35
